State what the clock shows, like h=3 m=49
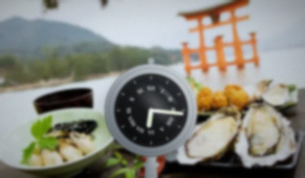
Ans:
h=6 m=16
